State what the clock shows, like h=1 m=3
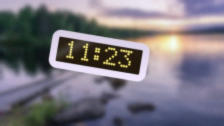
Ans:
h=11 m=23
